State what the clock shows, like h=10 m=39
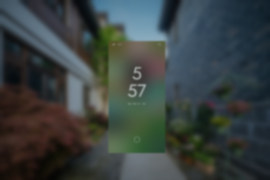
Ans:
h=5 m=57
